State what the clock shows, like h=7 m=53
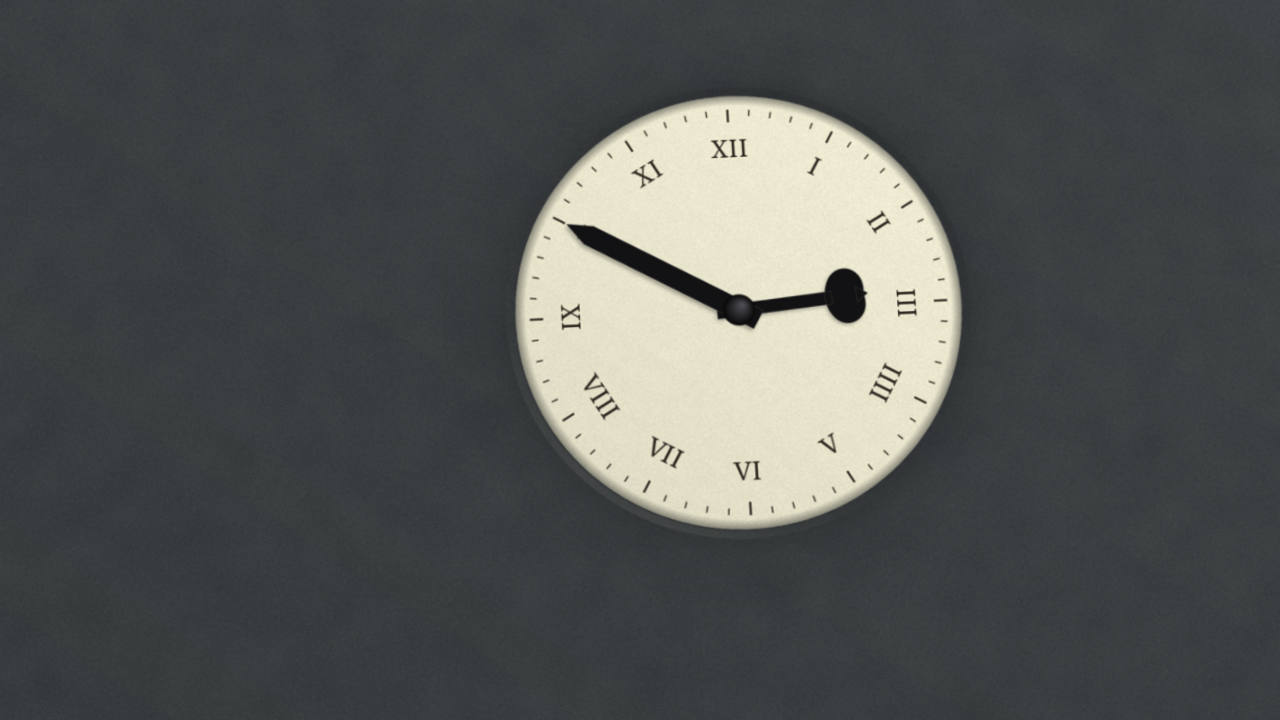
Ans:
h=2 m=50
